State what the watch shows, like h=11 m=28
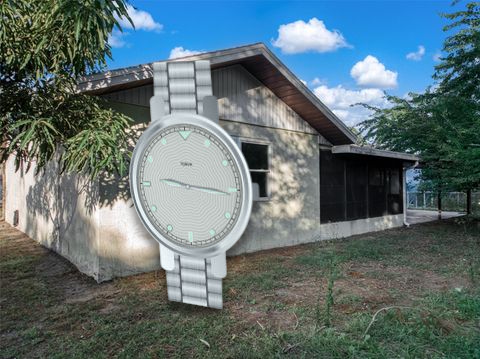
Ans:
h=9 m=16
